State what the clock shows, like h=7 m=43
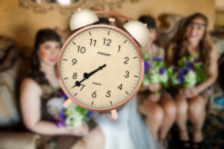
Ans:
h=7 m=37
